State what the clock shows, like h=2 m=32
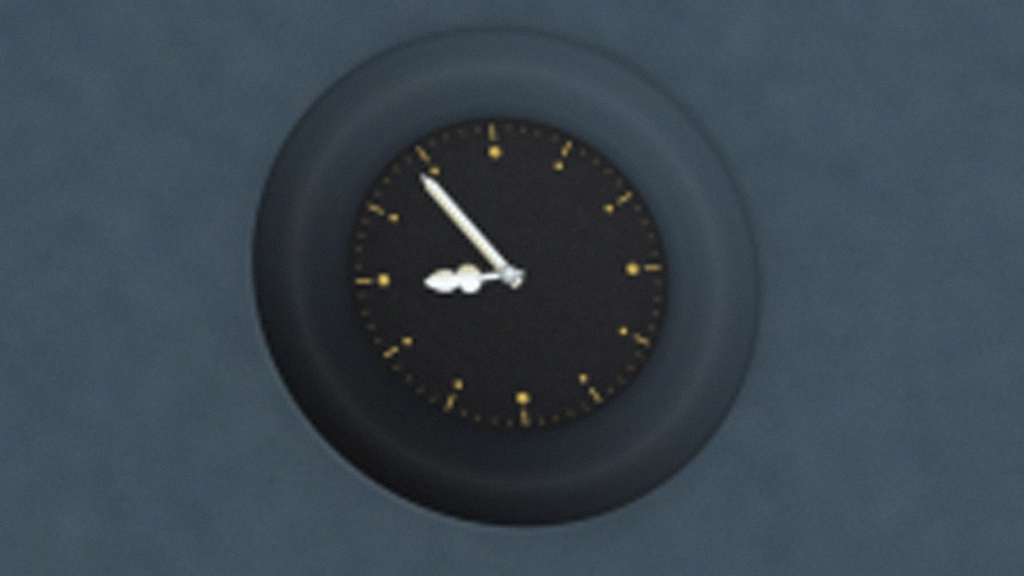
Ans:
h=8 m=54
